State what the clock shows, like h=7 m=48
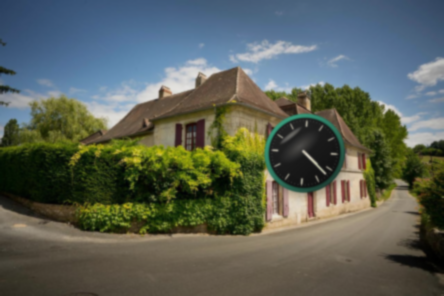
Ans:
h=4 m=22
